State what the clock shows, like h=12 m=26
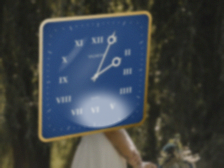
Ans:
h=2 m=4
